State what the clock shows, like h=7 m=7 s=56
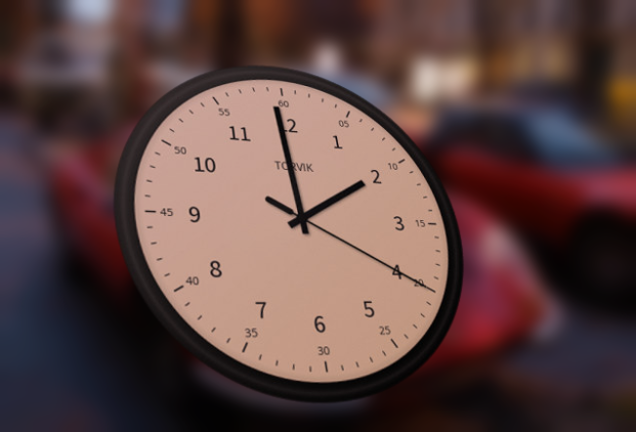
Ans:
h=1 m=59 s=20
